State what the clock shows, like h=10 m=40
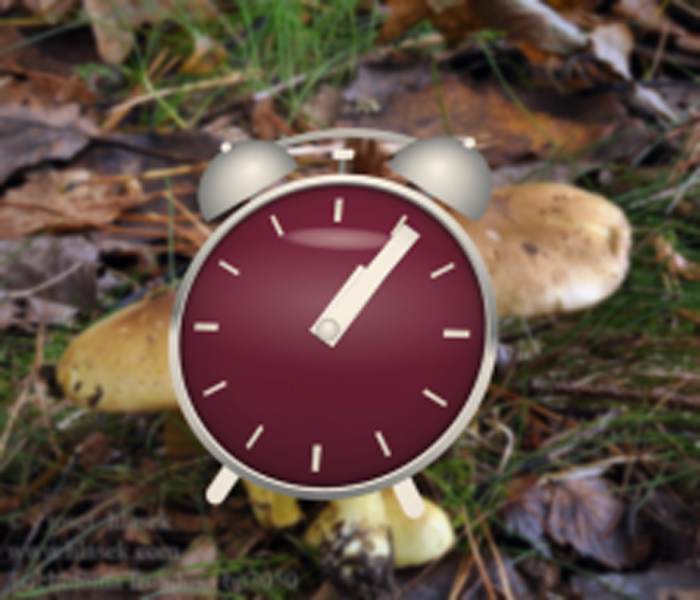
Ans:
h=1 m=6
